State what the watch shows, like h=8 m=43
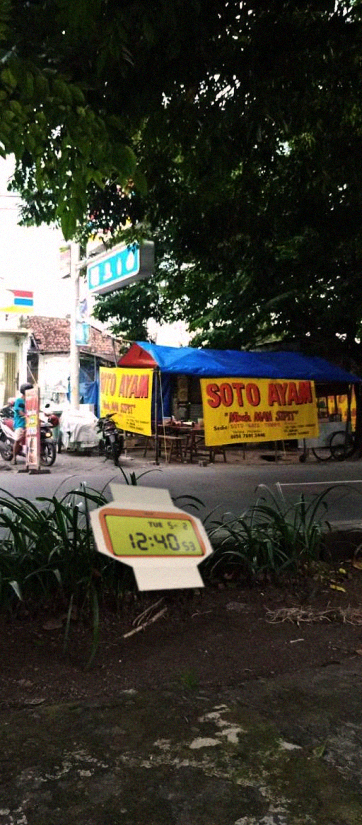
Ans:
h=12 m=40
